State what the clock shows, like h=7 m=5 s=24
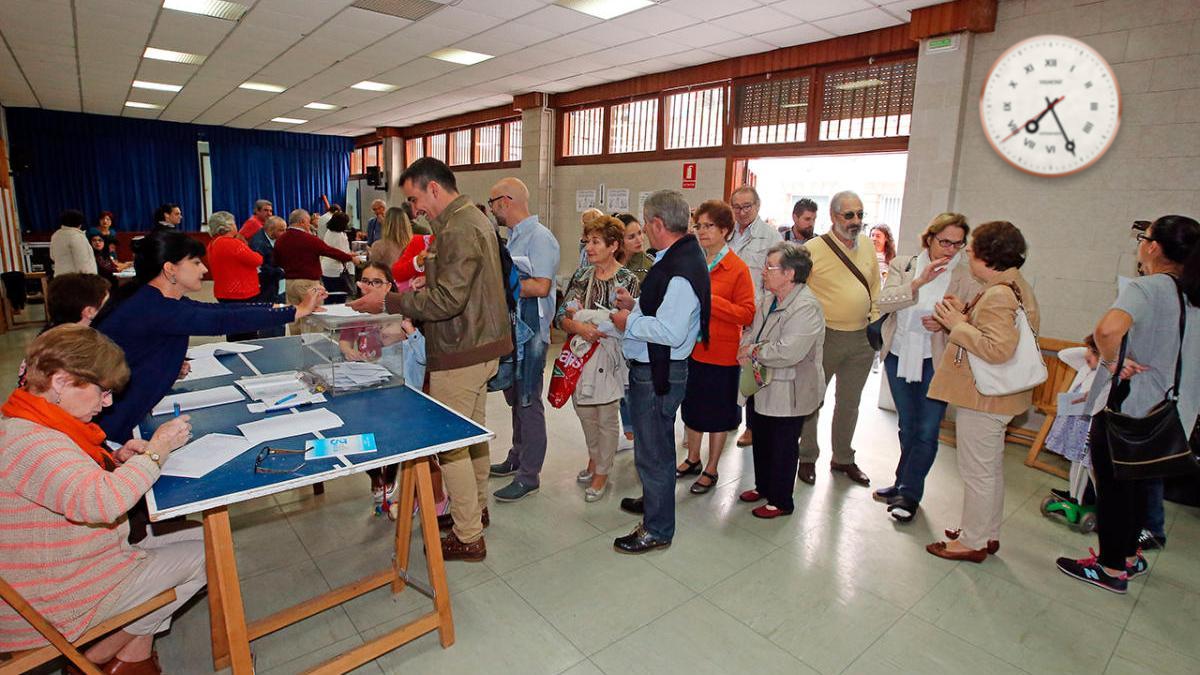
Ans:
h=7 m=25 s=39
